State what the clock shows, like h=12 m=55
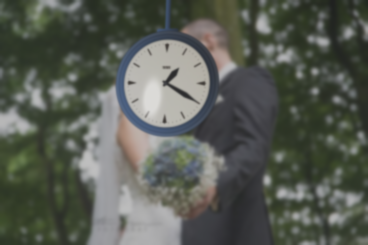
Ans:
h=1 m=20
